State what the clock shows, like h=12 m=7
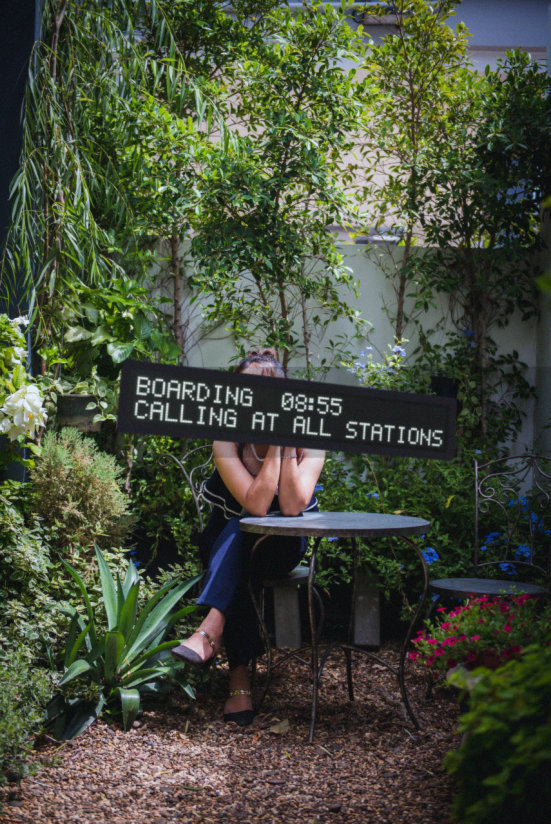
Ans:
h=8 m=55
